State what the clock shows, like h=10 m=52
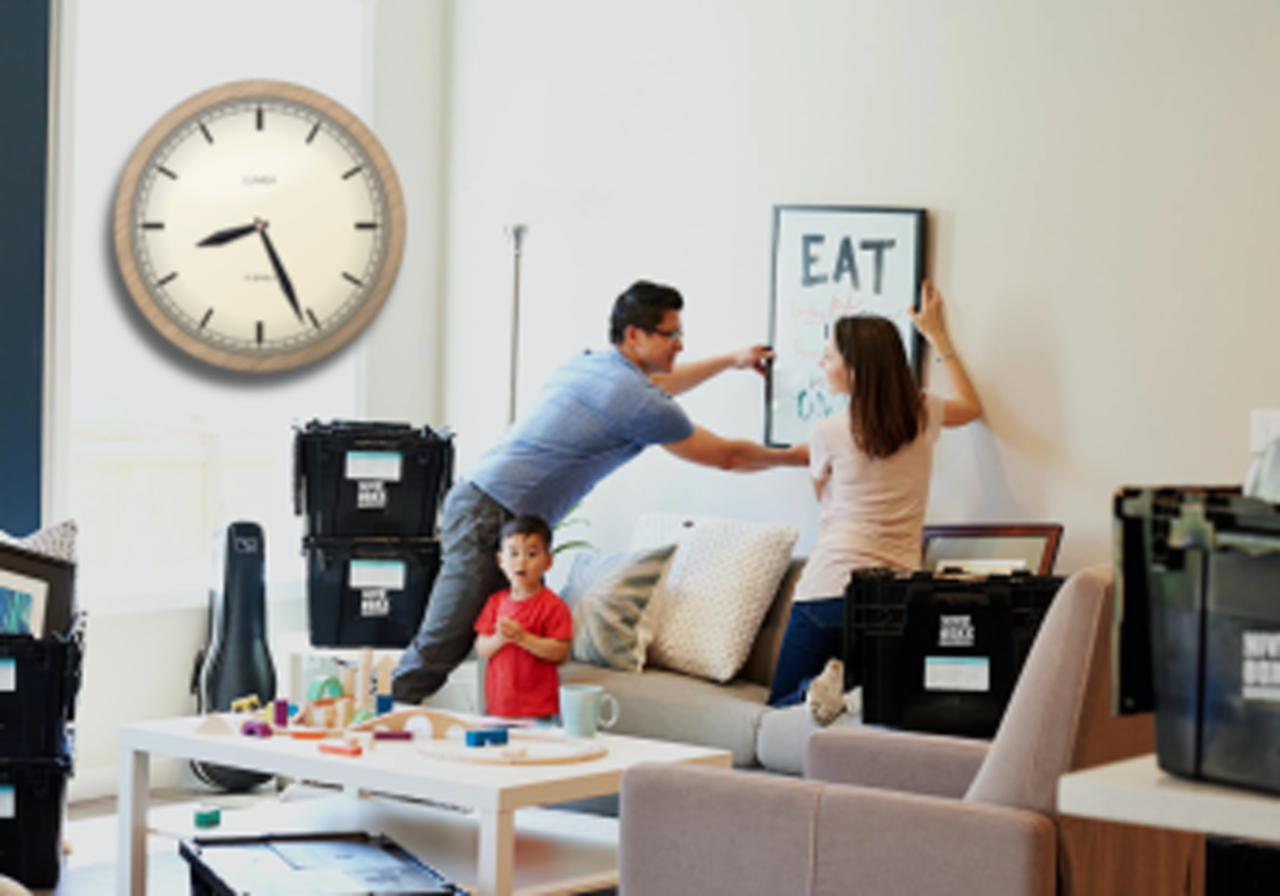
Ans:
h=8 m=26
